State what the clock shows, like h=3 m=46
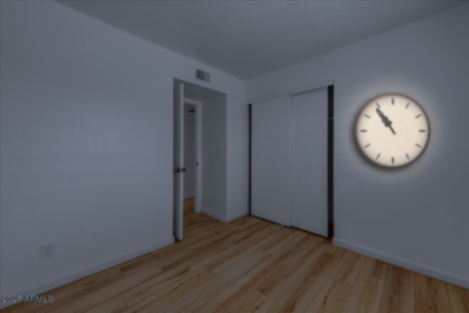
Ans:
h=10 m=54
